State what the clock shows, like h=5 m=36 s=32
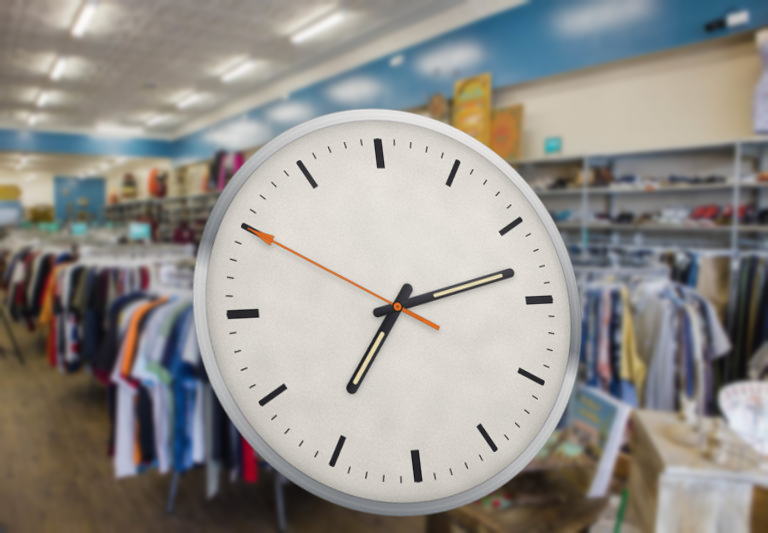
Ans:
h=7 m=12 s=50
